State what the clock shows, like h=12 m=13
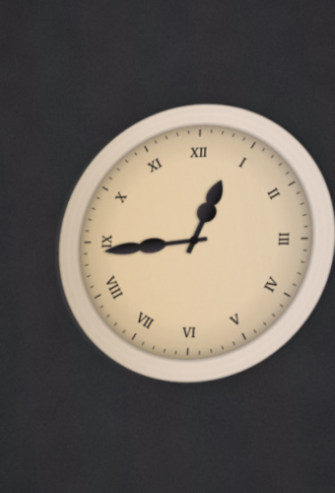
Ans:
h=12 m=44
